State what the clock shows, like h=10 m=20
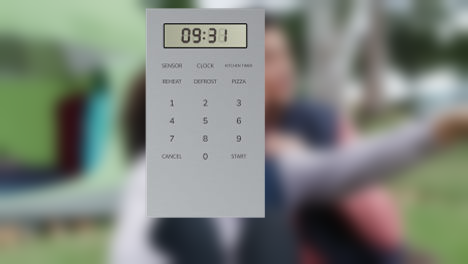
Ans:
h=9 m=31
